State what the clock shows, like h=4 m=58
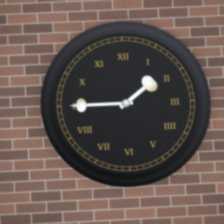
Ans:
h=1 m=45
